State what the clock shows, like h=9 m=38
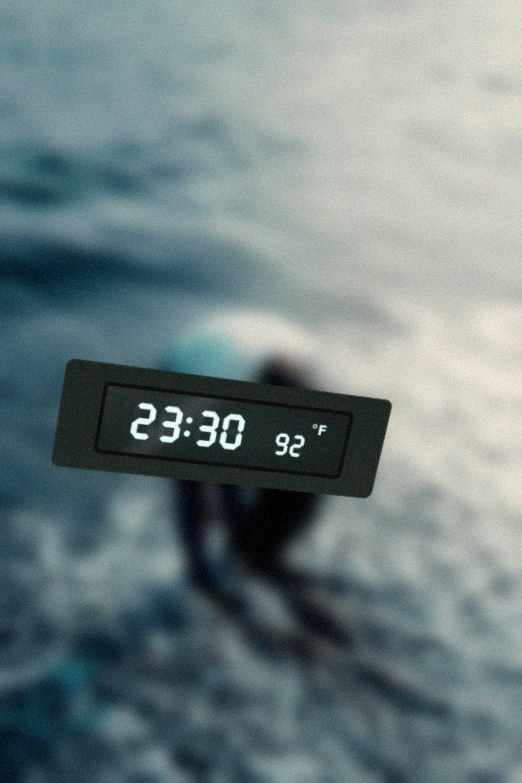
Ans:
h=23 m=30
